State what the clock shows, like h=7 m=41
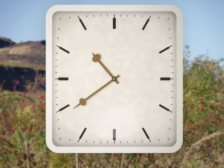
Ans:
h=10 m=39
